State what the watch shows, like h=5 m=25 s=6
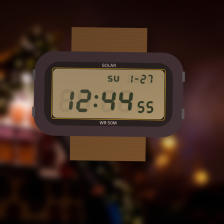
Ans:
h=12 m=44 s=55
